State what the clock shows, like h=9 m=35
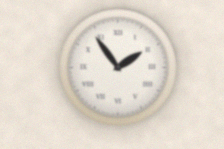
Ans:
h=1 m=54
